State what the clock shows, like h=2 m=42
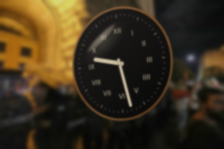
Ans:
h=9 m=28
